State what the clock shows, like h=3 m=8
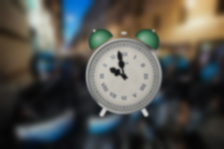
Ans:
h=9 m=58
